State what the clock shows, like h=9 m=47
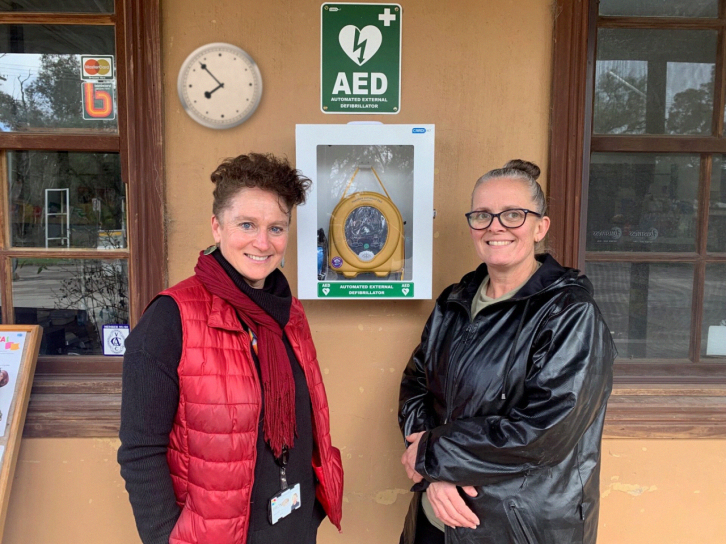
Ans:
h=7 m=53
